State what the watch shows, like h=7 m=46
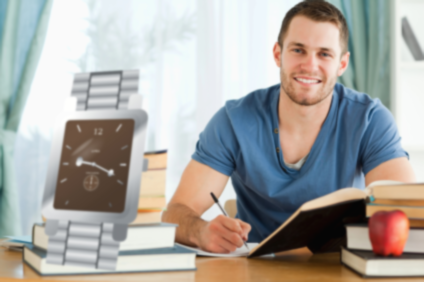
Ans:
h=9 m=19
